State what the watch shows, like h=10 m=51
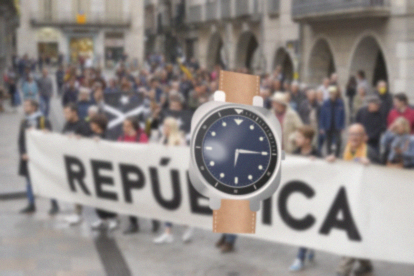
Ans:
h=6 m=15
